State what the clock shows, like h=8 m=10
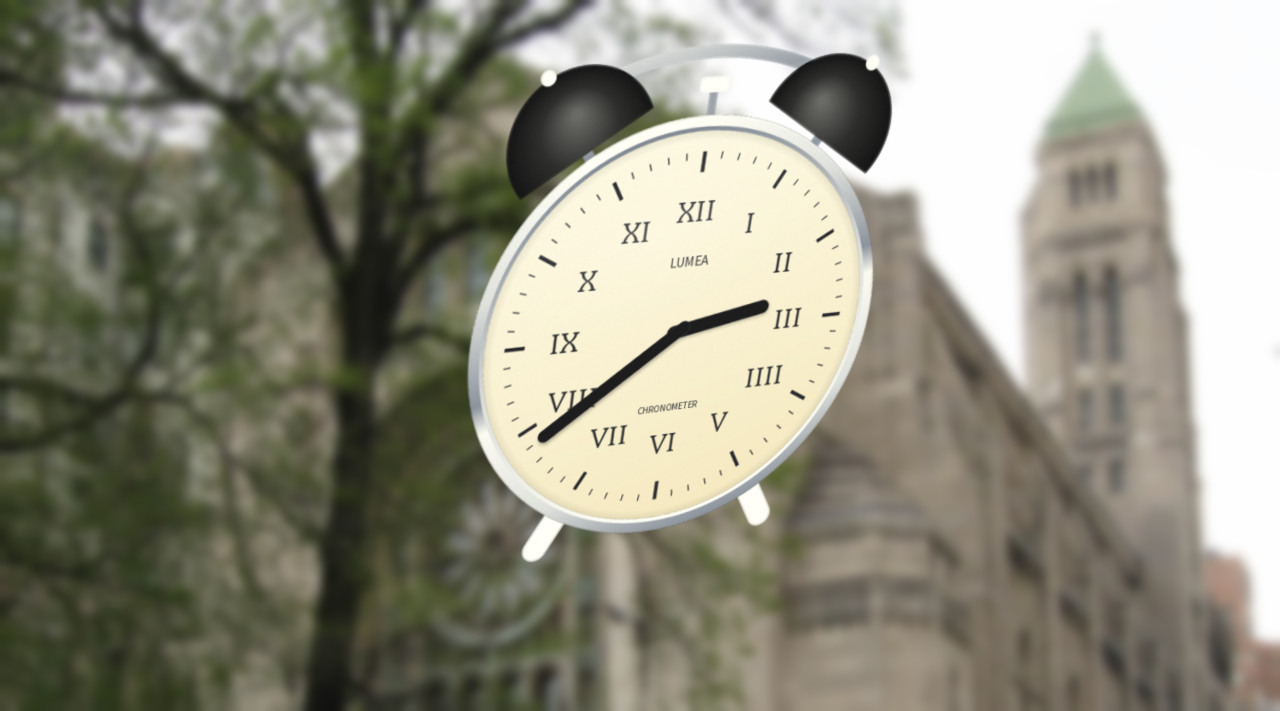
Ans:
h=2 m=39
